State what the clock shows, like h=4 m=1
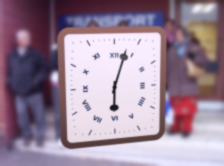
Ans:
h=6 m=3
